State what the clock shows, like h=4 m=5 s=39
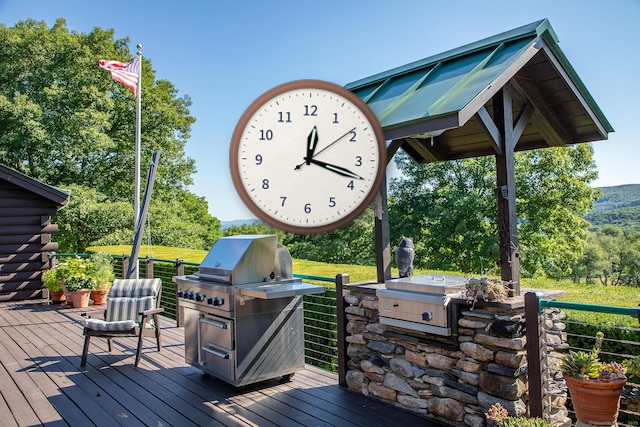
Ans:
h=12 m=18 s=9
